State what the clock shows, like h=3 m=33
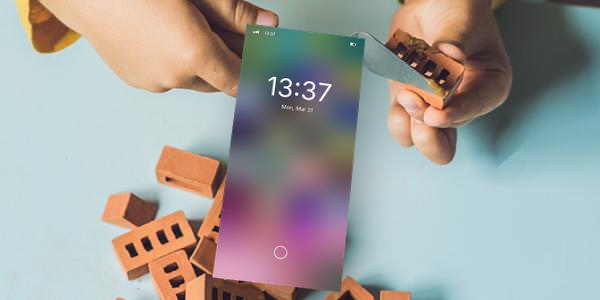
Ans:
h=13 m=37
